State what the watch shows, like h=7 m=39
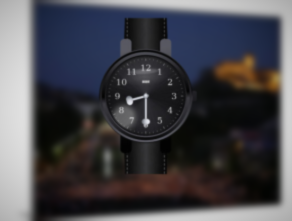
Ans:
h=8 m=30
